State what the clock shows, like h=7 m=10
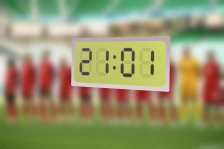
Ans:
h=21 m=1
